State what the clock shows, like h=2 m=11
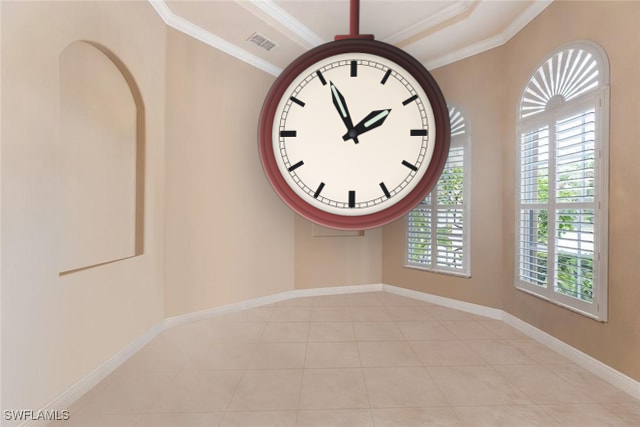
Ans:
h=1 m=56
